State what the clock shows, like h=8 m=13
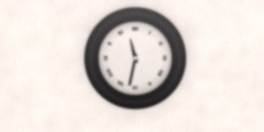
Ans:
h=11 m=32
